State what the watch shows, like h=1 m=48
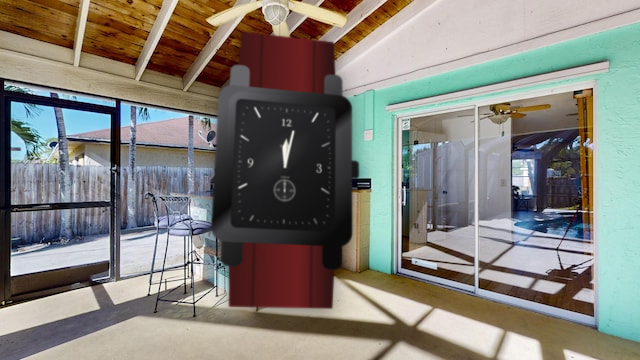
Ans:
h=12 m=2
